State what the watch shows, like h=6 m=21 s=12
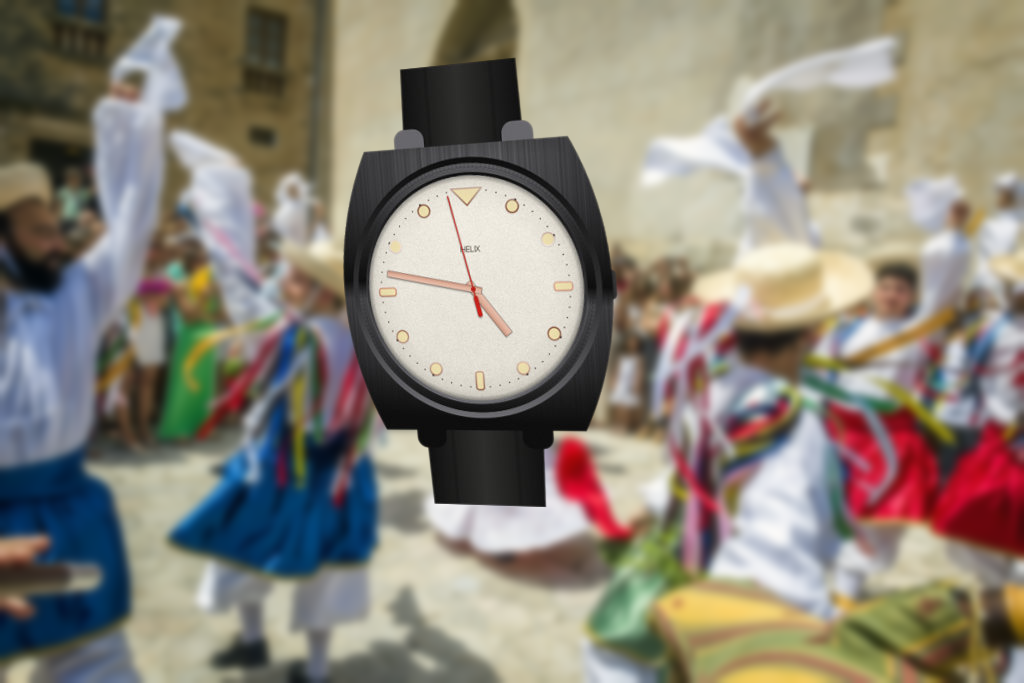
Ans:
h=4 m=46 s=58
